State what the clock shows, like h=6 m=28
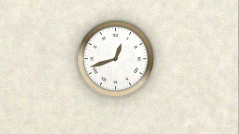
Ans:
h=12 m=42
